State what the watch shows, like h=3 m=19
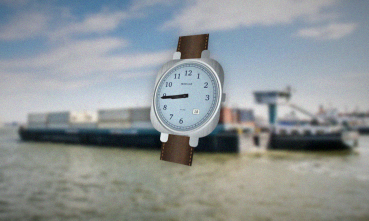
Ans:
h=8 m=44
